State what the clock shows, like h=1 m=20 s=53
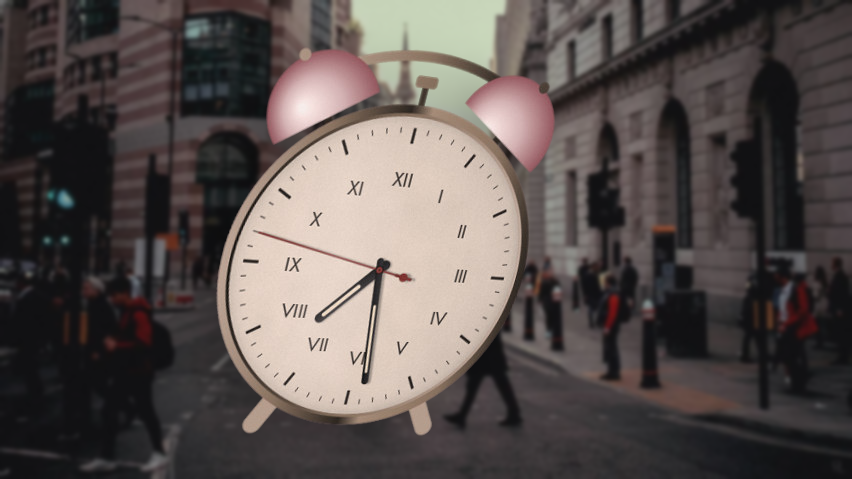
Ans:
h=7 m=28 s=47
